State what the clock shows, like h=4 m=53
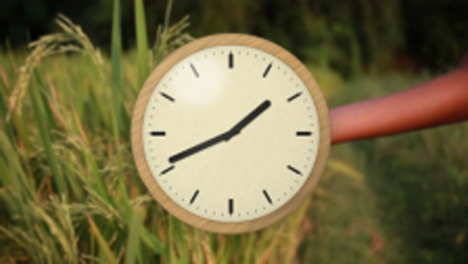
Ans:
h=1 m=41
